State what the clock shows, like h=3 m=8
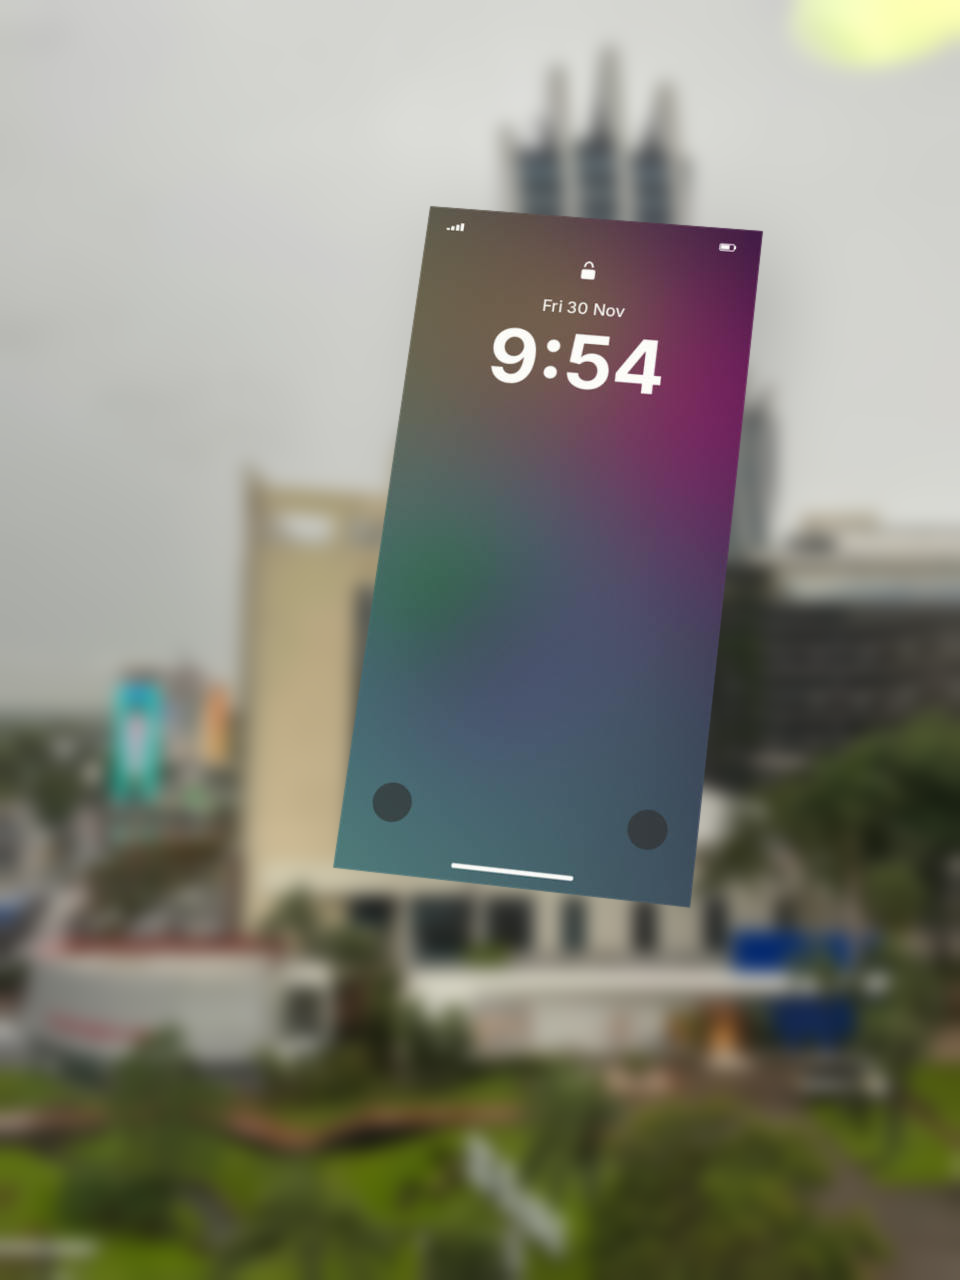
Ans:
h=9 m=54
